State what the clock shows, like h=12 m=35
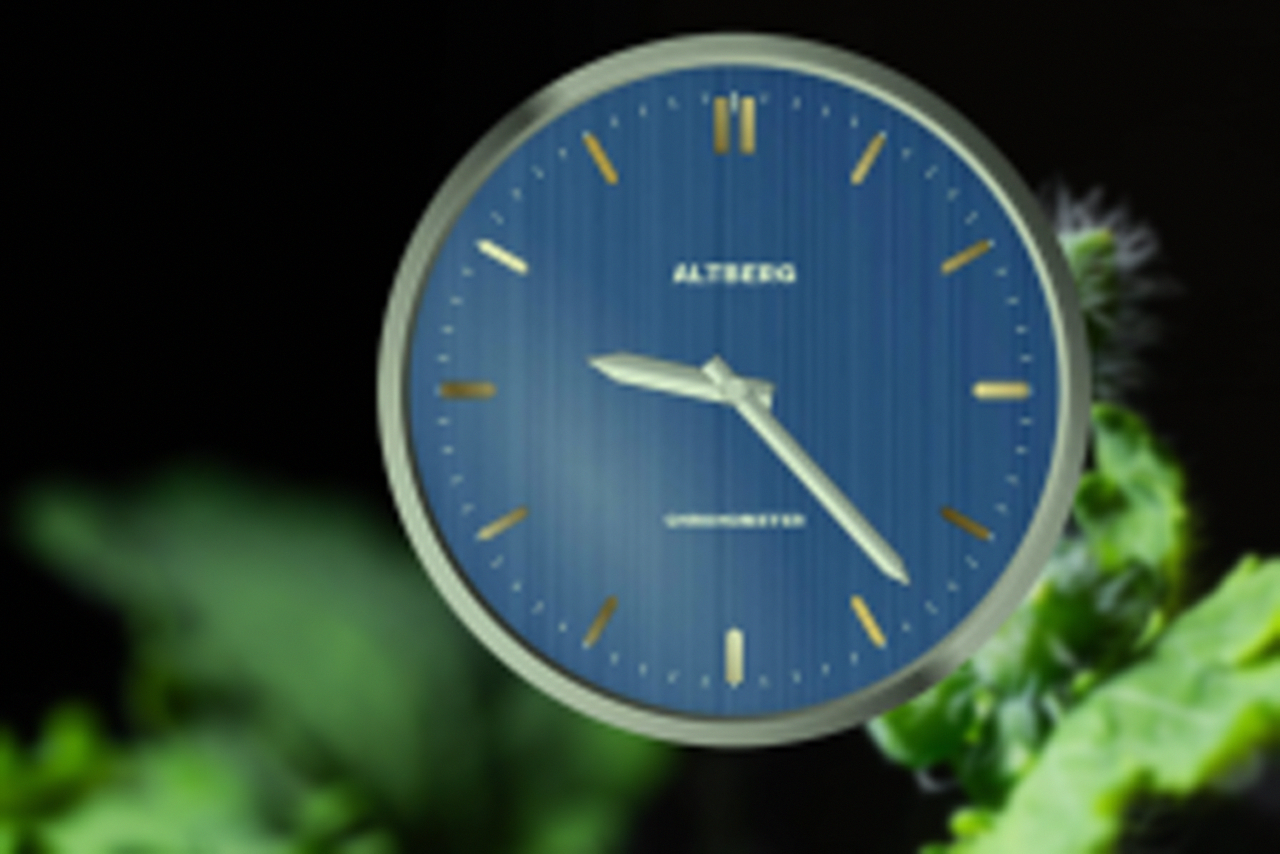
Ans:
h=9 m=23
